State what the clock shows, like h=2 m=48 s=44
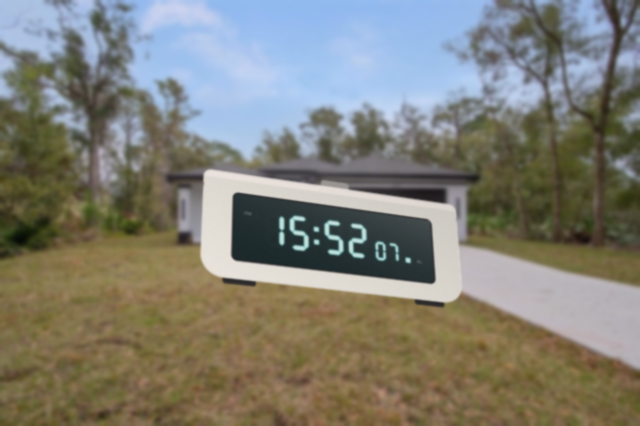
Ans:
h=15 m=52 s=7
